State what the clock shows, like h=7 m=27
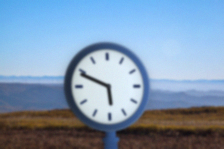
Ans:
h=5 m=49
